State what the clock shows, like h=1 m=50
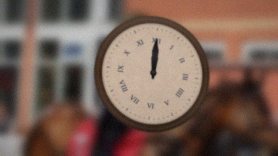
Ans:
h=12 m=0
